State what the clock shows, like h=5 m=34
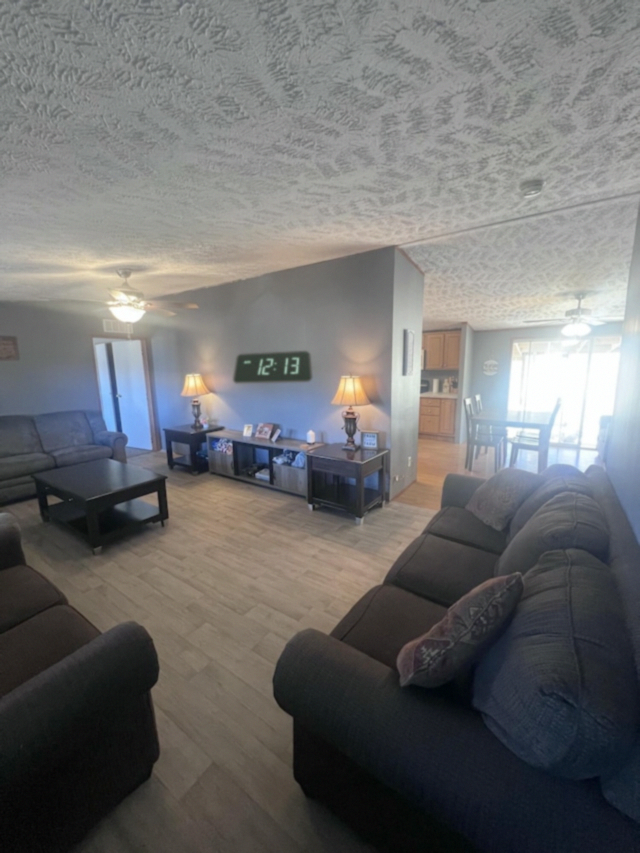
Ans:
h=12 m=13
